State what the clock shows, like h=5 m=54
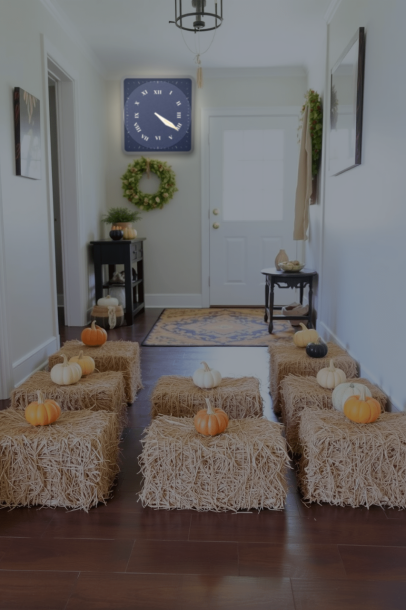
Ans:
h=4 m=21
